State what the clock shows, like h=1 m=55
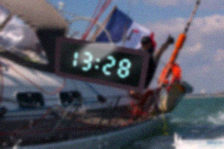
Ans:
h=13 m=28
